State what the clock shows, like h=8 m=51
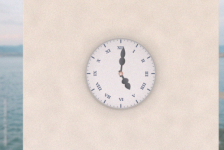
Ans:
h=5 m=1
